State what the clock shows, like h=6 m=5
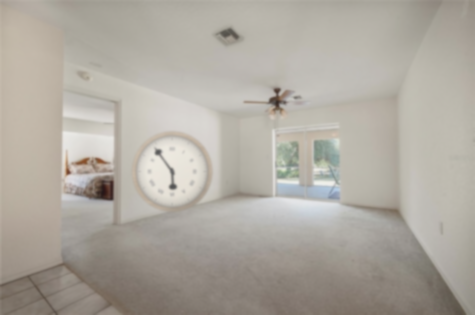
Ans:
h=5 m=54
